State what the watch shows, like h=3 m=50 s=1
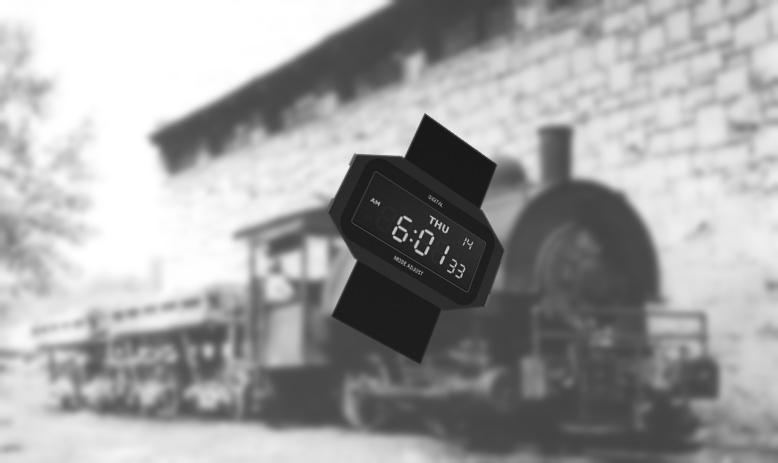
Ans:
h=6 m=1 s=33
